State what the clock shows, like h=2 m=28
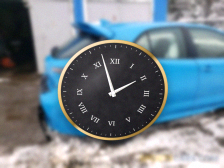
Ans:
h=1 m=57
